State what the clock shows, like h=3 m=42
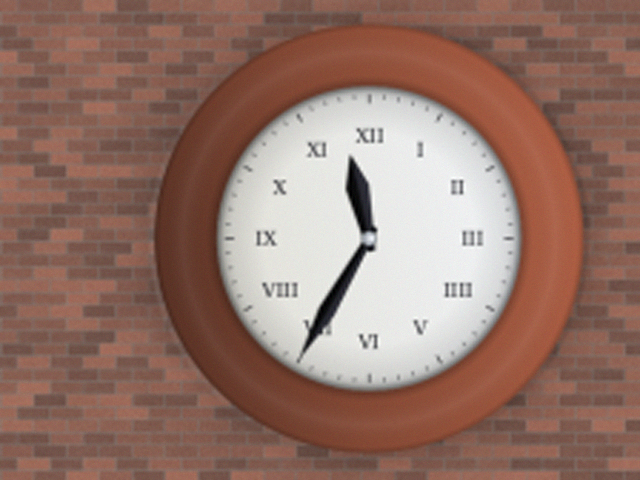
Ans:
h=11 m=35
